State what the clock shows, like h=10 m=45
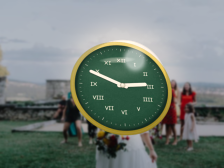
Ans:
h=2 m=49
